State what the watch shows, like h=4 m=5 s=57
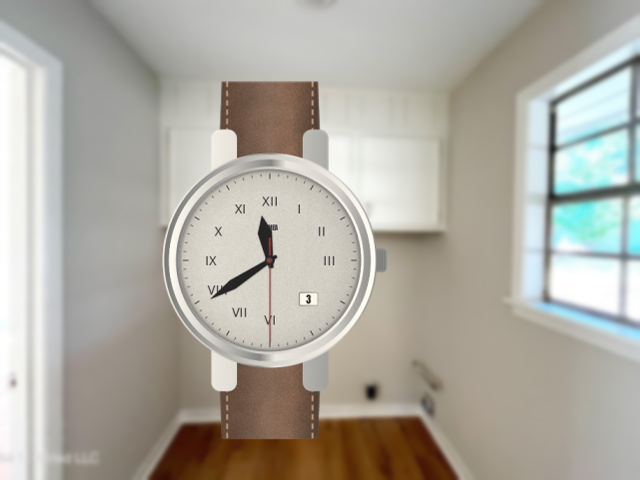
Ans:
h=11 m=39 s=30
